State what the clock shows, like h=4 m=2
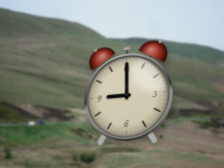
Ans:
h=9 m=0
